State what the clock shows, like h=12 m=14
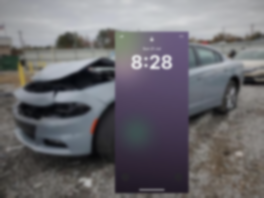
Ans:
h=8 m=28
